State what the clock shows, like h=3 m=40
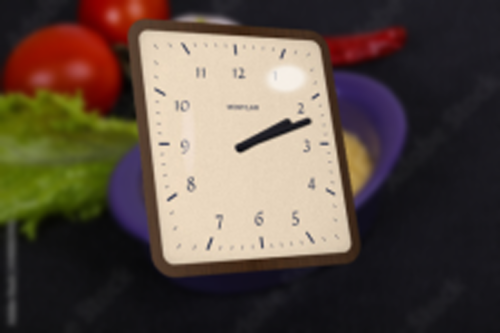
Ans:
h=2 m=12
